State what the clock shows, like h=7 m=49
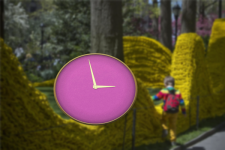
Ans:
h=2 m=58
